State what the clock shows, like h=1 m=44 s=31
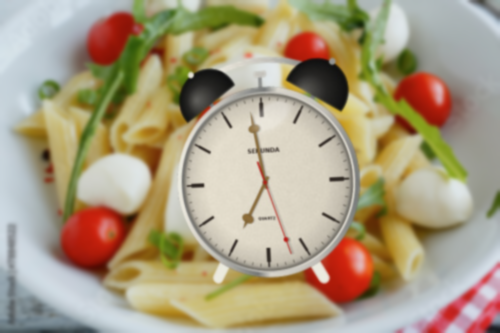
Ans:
h=6 m=58 s=27
